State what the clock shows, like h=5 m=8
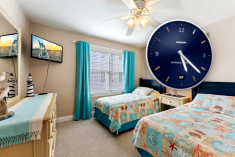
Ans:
h=5 m=22
